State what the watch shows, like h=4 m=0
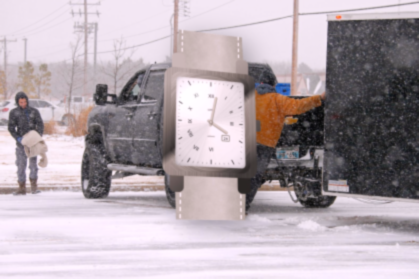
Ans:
h=4 m=2
